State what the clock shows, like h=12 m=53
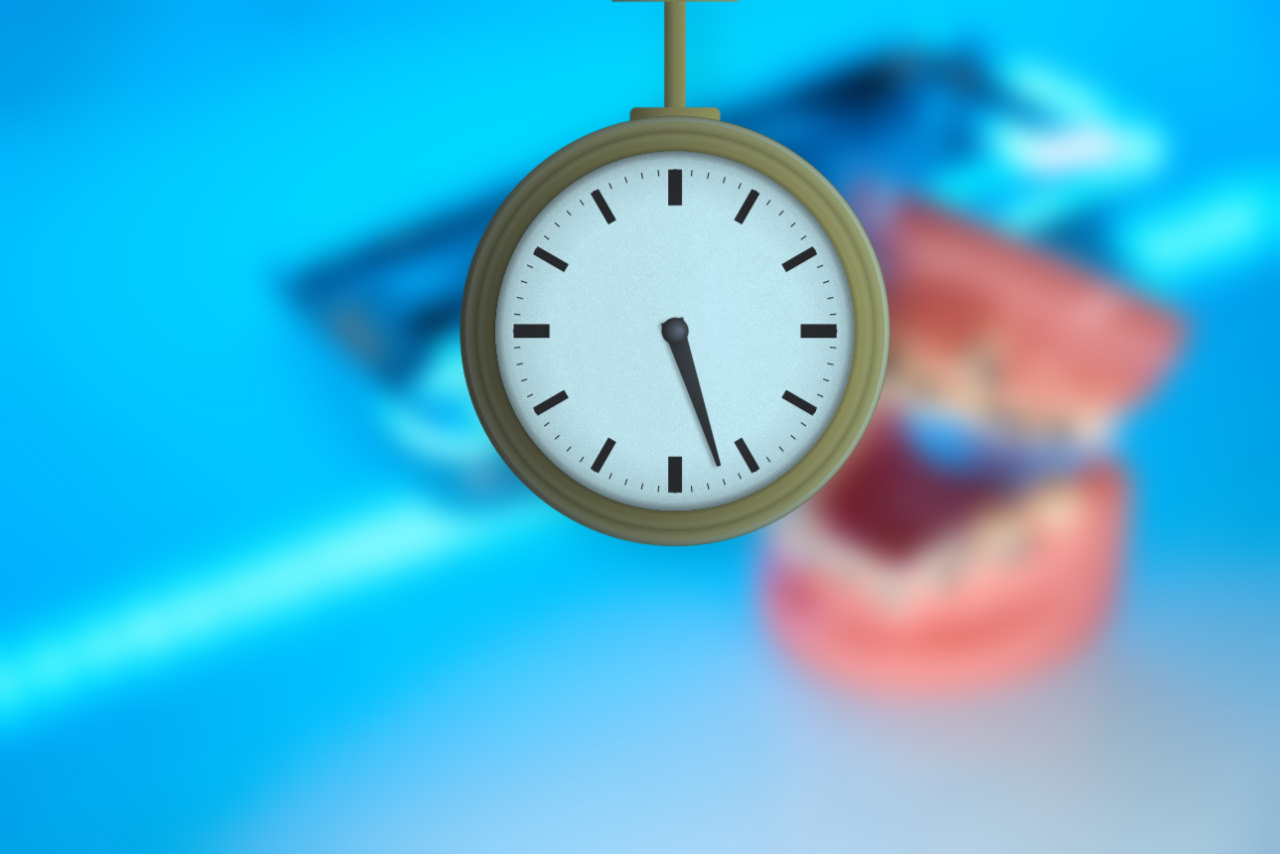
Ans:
h=5 m=27
